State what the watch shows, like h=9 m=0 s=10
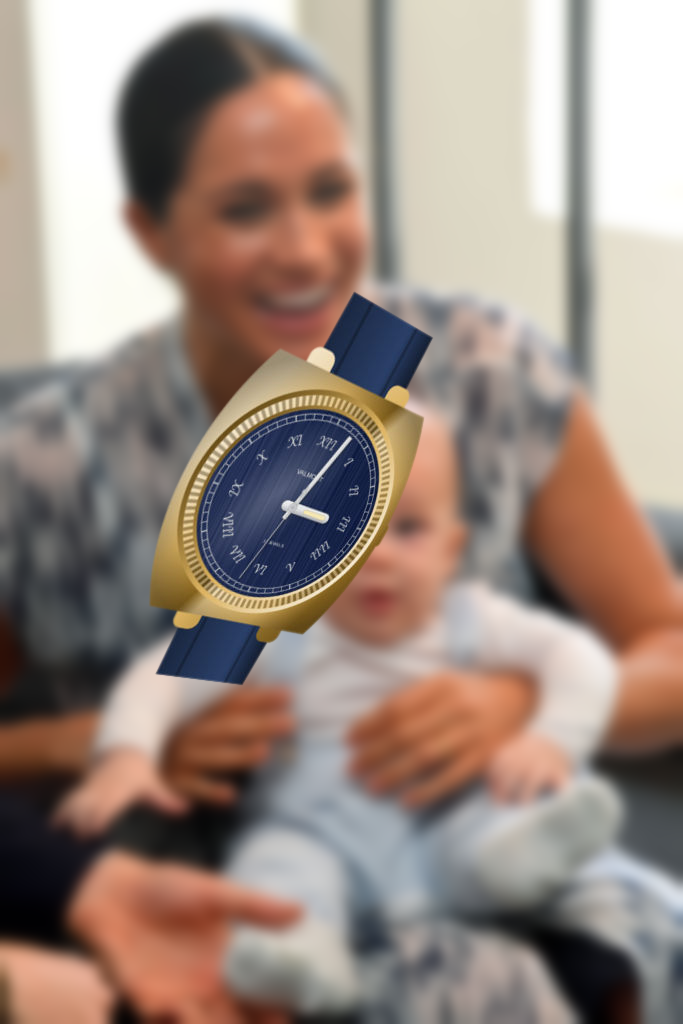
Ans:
h=3 m=2 s=32
